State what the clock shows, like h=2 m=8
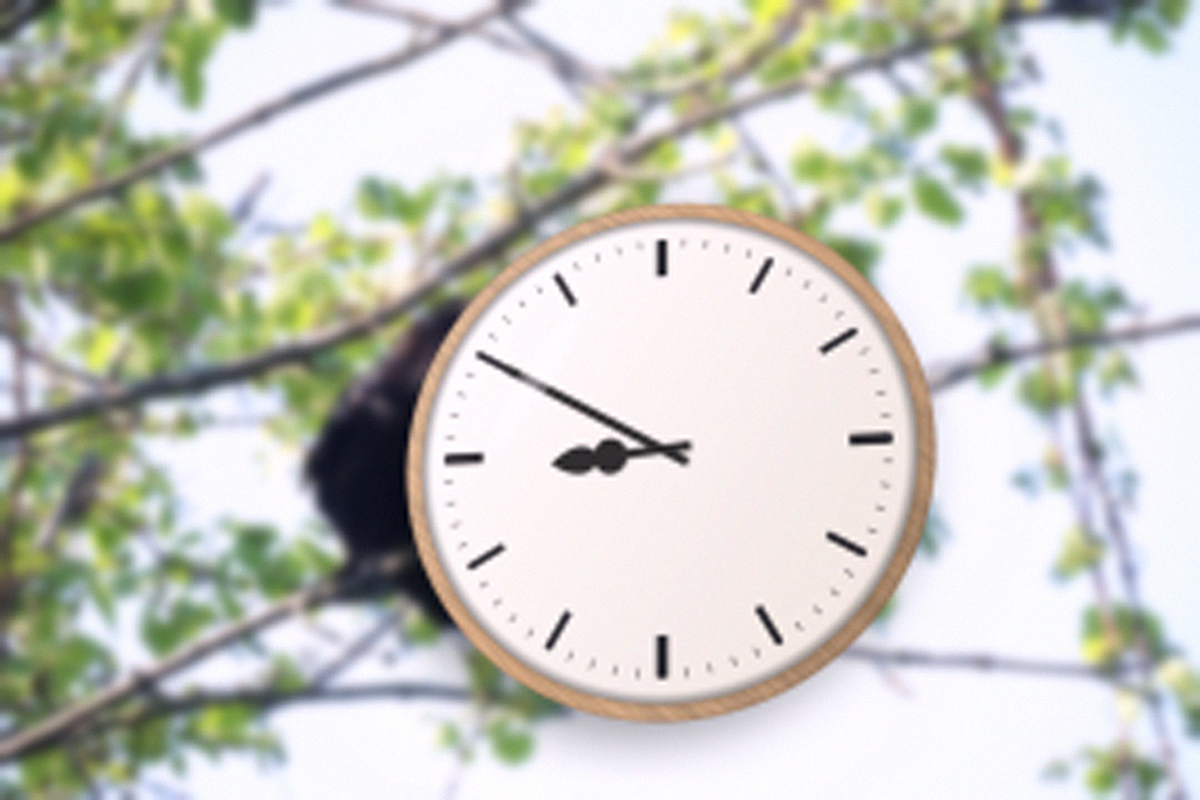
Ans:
h=8 m=50
